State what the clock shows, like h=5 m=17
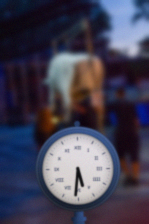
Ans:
h=5 m=31
